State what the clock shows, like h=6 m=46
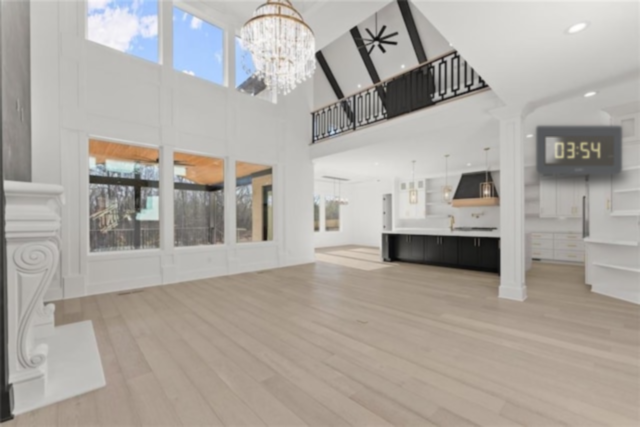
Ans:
h=3 m=54
